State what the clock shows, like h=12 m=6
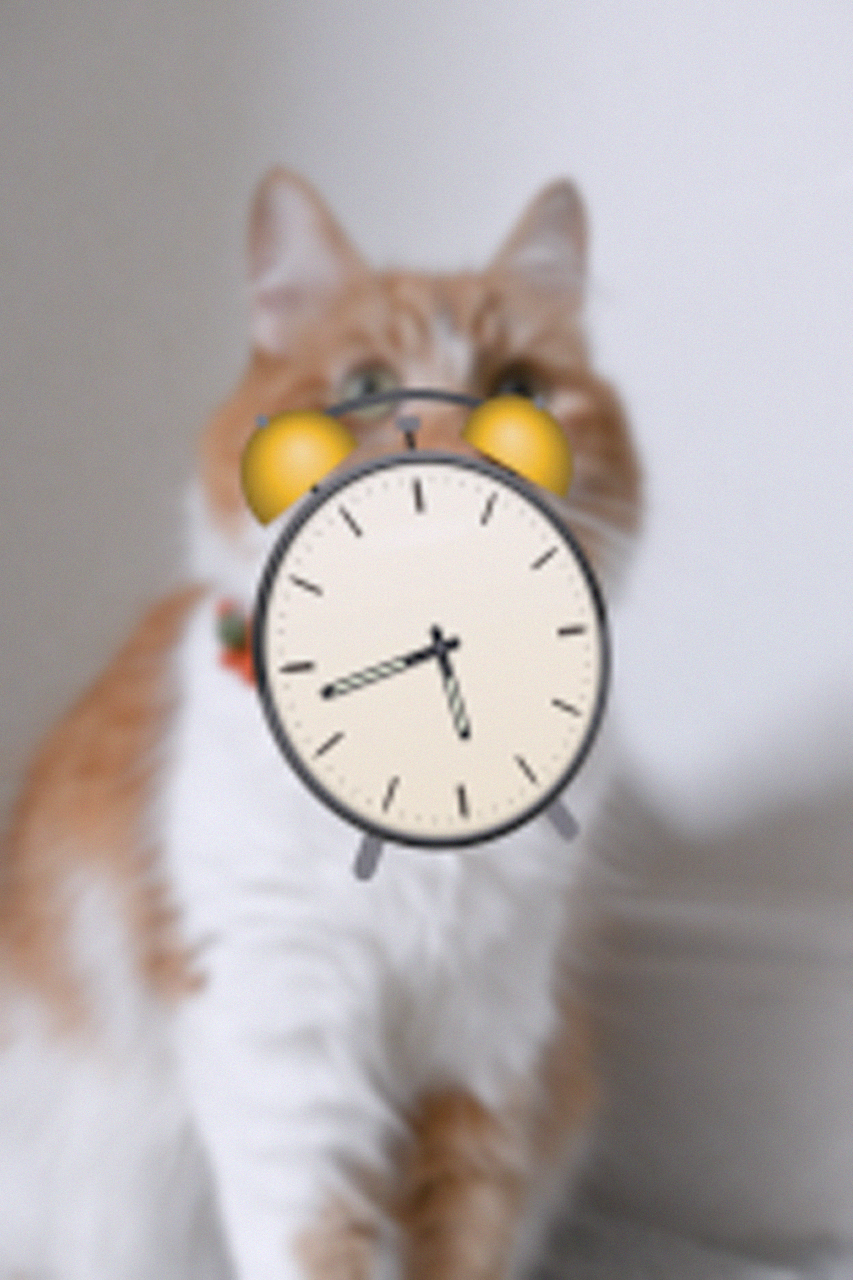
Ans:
h=5 m=43
